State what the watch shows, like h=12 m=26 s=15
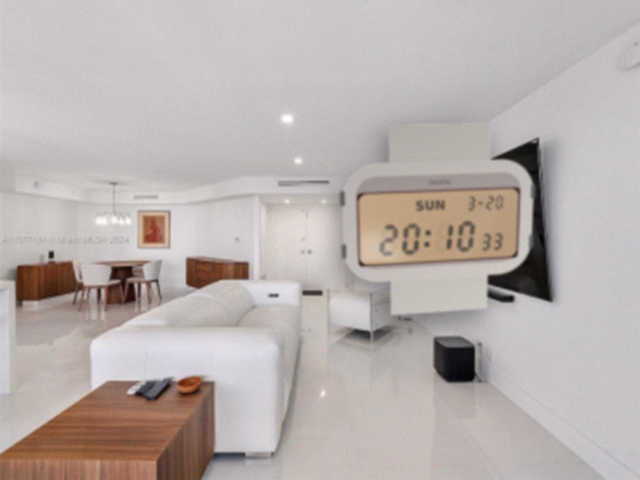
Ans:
h=20 m=10 s=33
